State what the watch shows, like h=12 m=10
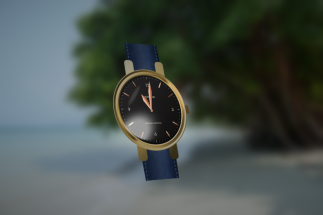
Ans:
h=11 m=1
